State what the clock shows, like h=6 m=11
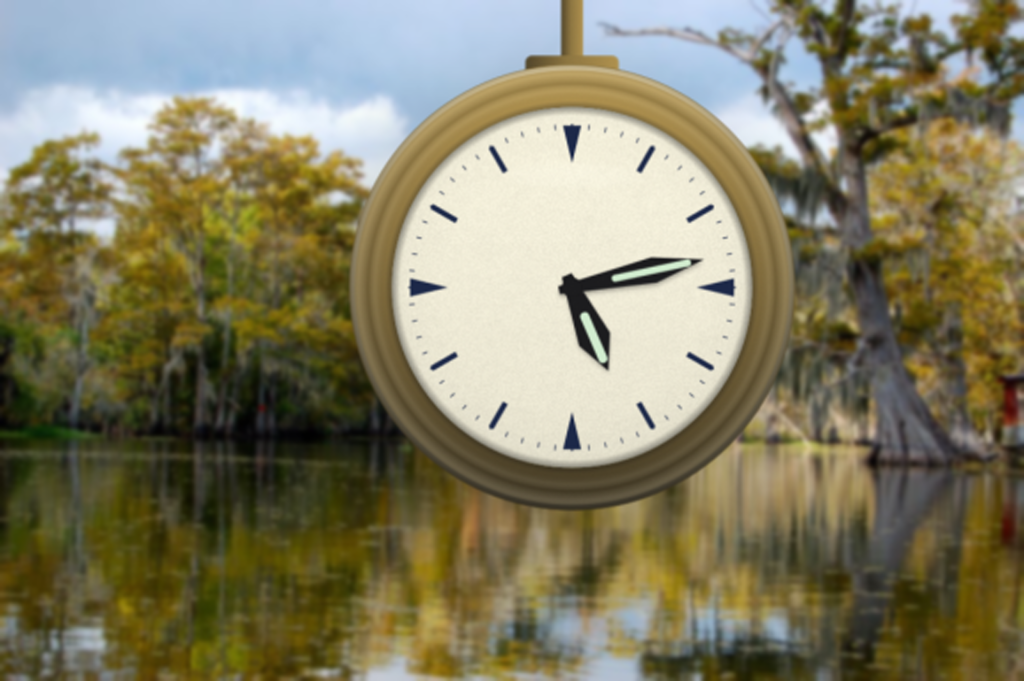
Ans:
h=5 m=13
